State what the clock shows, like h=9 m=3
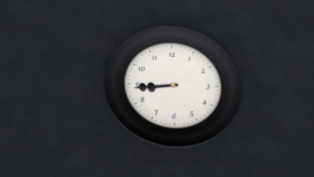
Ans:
h=8 m=44
